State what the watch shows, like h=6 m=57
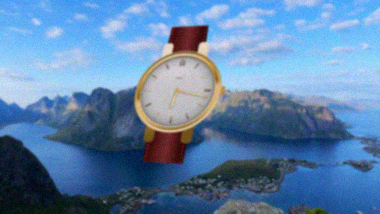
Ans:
h=6 m=17
